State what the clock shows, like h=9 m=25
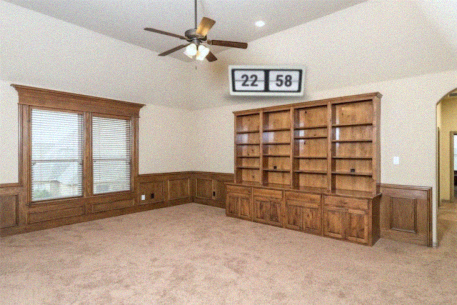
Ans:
h=22 m=58
